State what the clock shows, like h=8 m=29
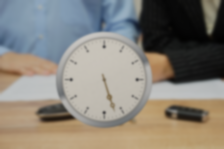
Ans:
h=5 m=27
